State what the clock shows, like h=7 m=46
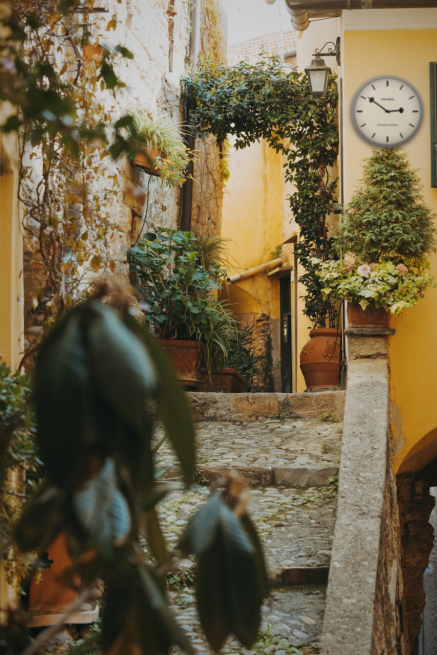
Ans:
h=2 m=51
